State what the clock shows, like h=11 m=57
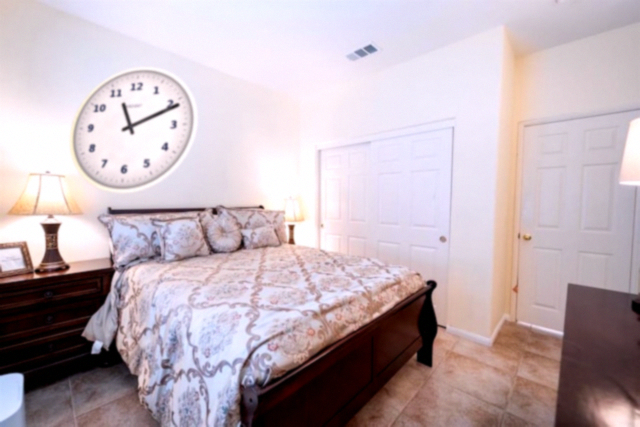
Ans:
h=11 m=11
